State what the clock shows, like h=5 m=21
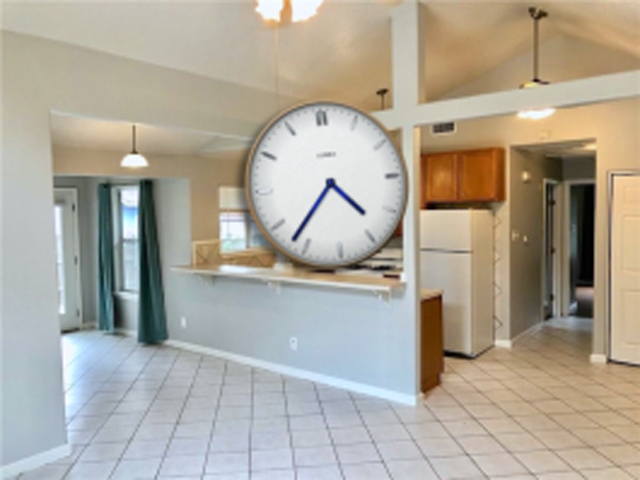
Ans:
h=4 m=37
